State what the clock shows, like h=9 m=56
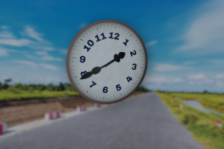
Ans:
h=1 m=39
